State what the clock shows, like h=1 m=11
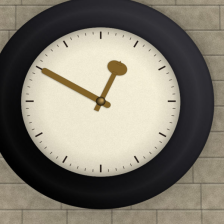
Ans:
h=12 m=50
